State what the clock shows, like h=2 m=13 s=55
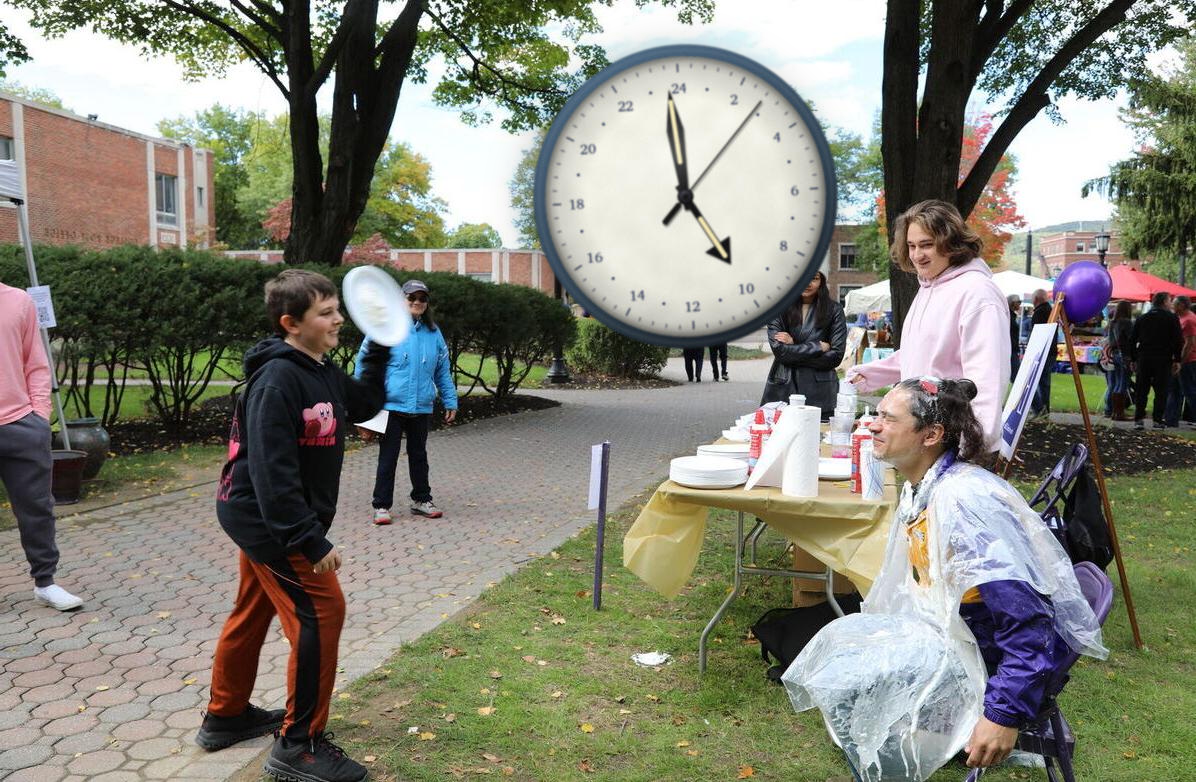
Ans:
h=9 m=59 s=7
